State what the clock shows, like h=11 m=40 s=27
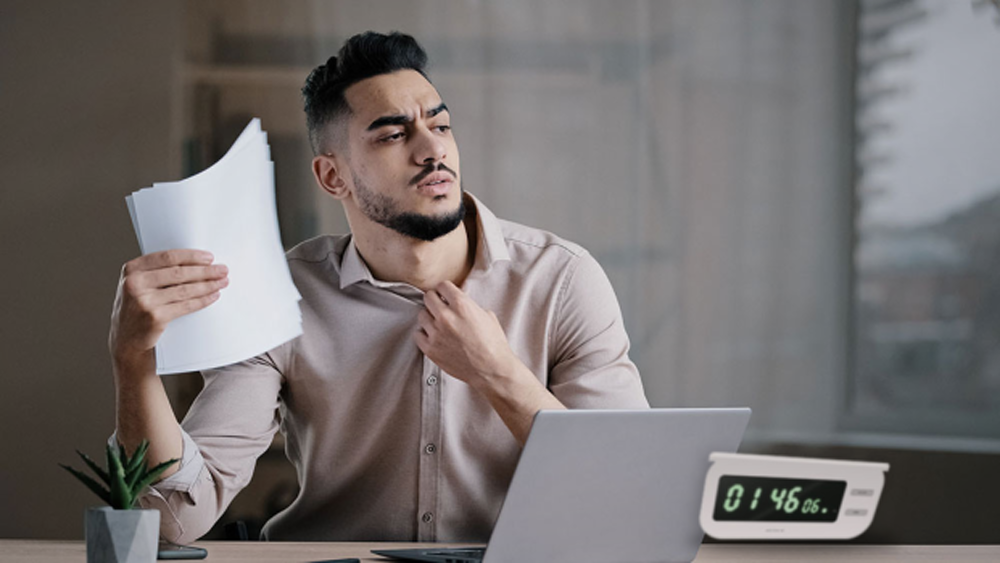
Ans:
h=1 m=46 s=6
